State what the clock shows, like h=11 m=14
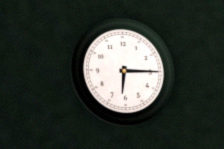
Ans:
h=6 m=15
